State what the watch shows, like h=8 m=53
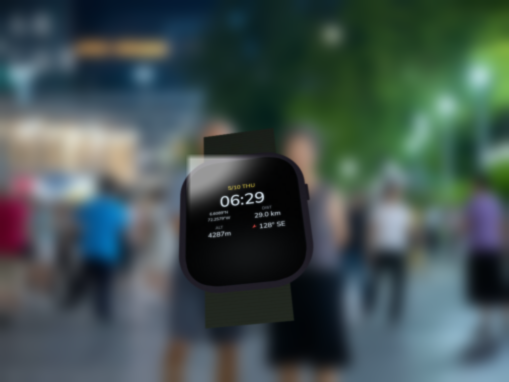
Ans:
h=6 m=29
